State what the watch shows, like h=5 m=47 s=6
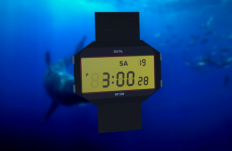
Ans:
h=3 m=0 s=28
